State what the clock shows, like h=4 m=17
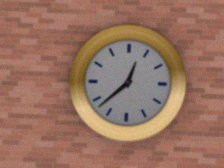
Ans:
h=12 m=38
